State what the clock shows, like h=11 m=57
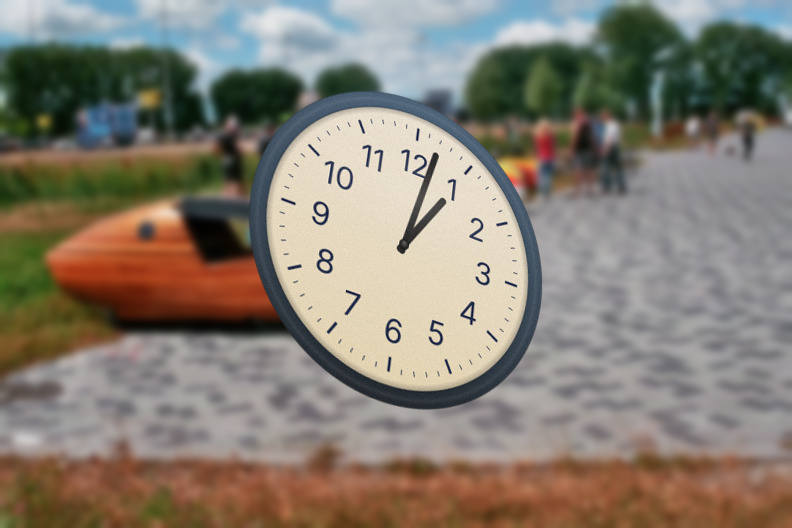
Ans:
h=1 m=2
